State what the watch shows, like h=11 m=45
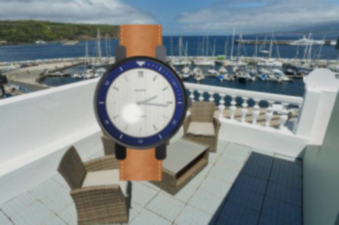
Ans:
h=2 m=16
